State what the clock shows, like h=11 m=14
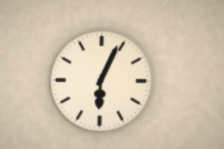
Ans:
h=6 m=4
